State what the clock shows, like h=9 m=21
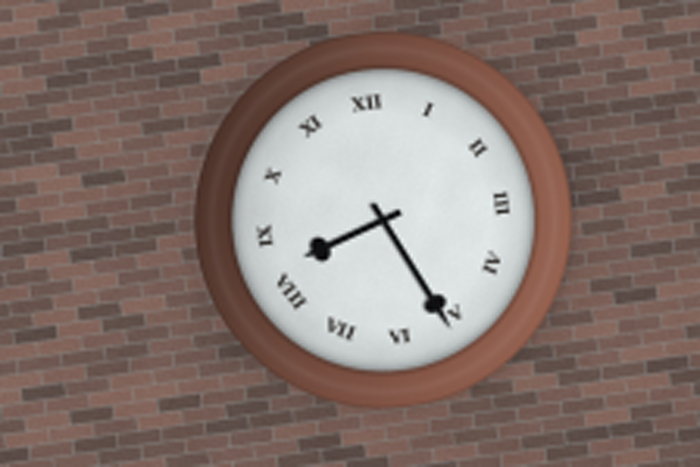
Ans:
h=8 m=26
